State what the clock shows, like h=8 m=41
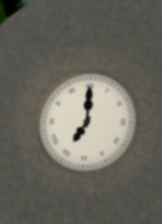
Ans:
h=7 m=0
